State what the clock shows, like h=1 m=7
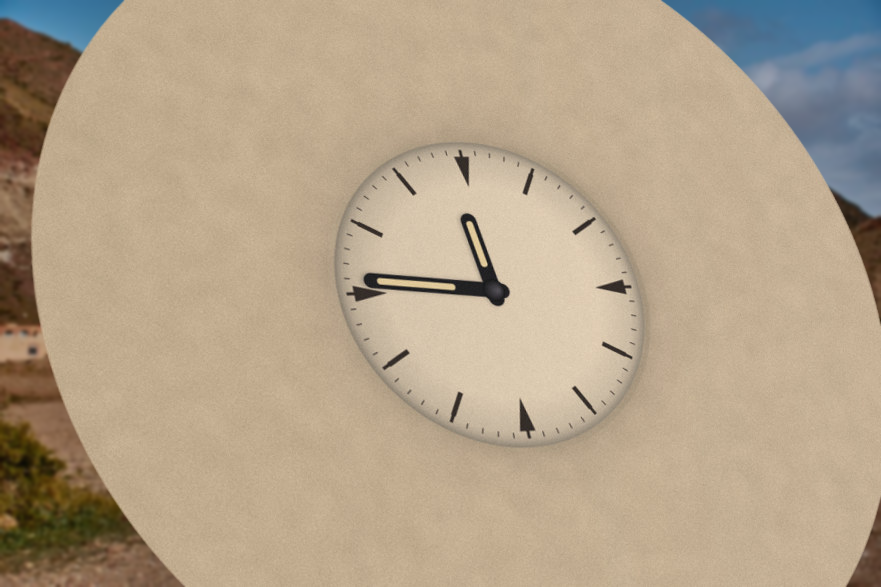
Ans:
h=11 m=46
